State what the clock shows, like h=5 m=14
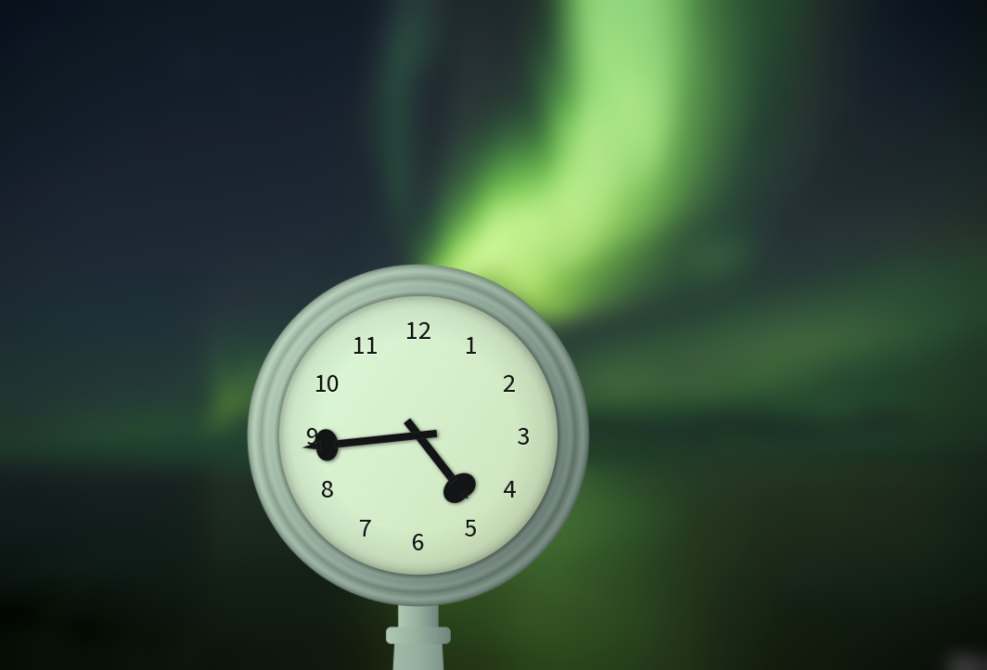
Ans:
h=4 m=44
